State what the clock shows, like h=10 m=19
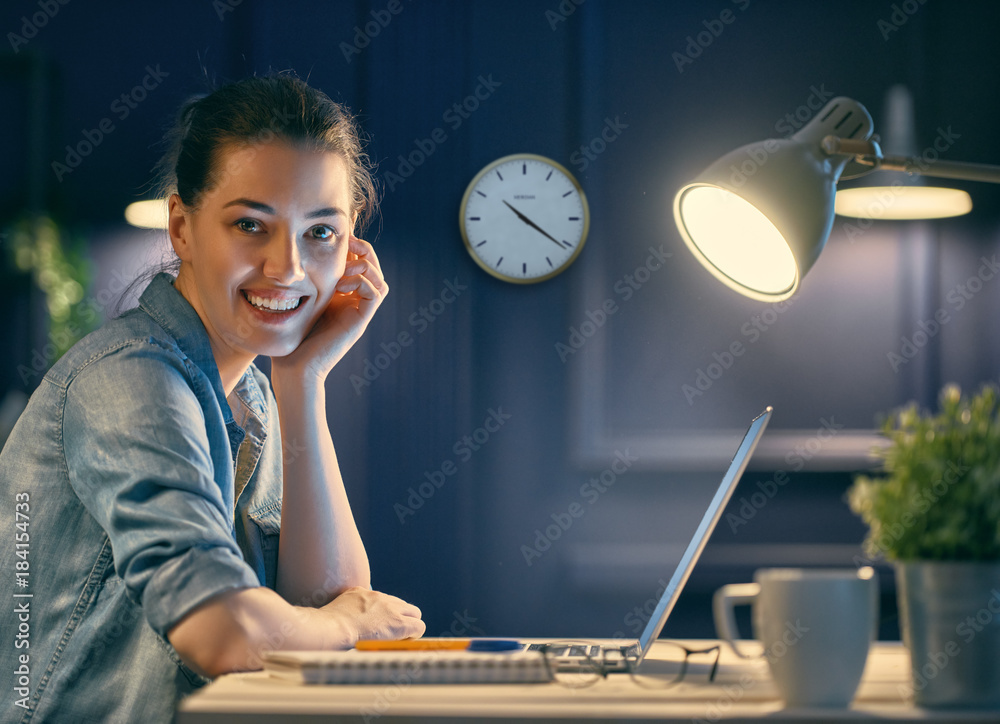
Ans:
h=10 m=21
